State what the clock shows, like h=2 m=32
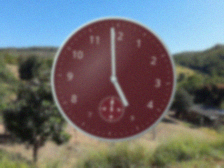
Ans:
h=4 m=59
